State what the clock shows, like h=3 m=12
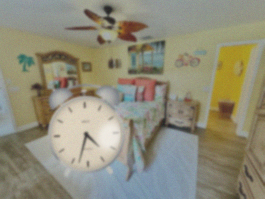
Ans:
h=4 m=33
